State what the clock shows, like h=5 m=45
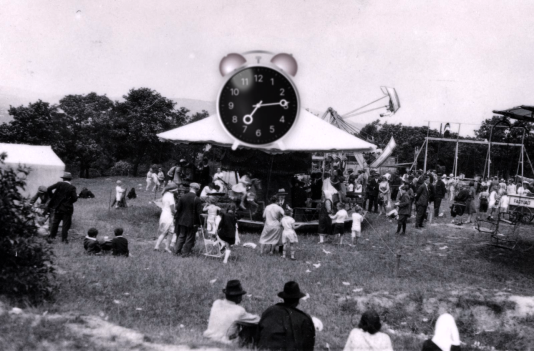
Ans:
h=7 m=14
